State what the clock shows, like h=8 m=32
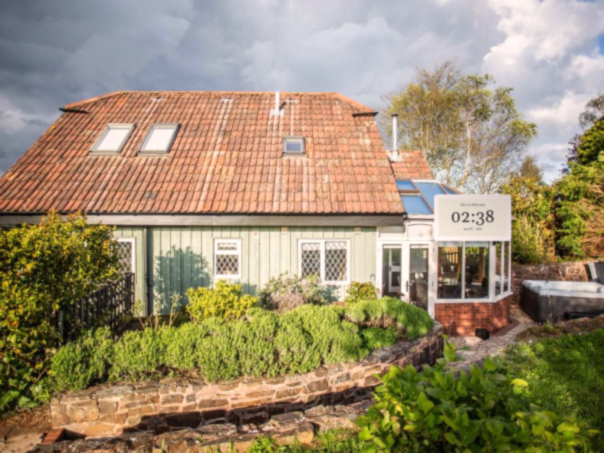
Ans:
h=2 m=38
